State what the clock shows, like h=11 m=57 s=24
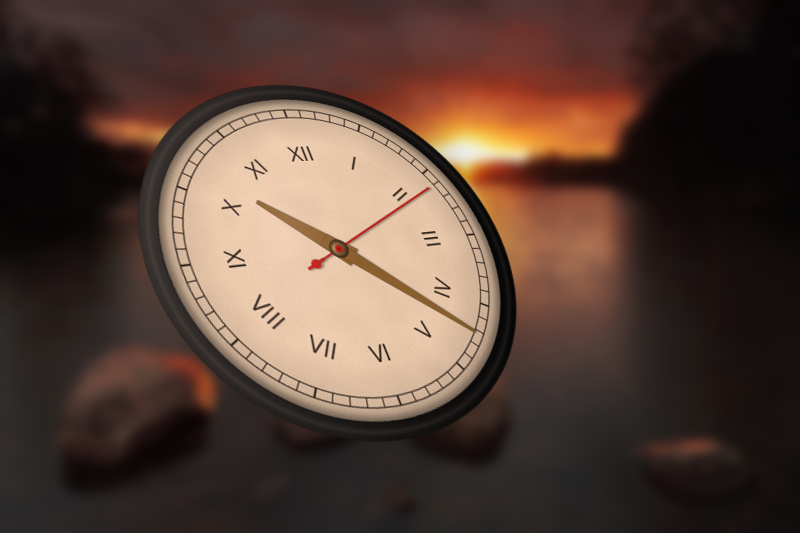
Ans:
h=10 m=22 s=11
